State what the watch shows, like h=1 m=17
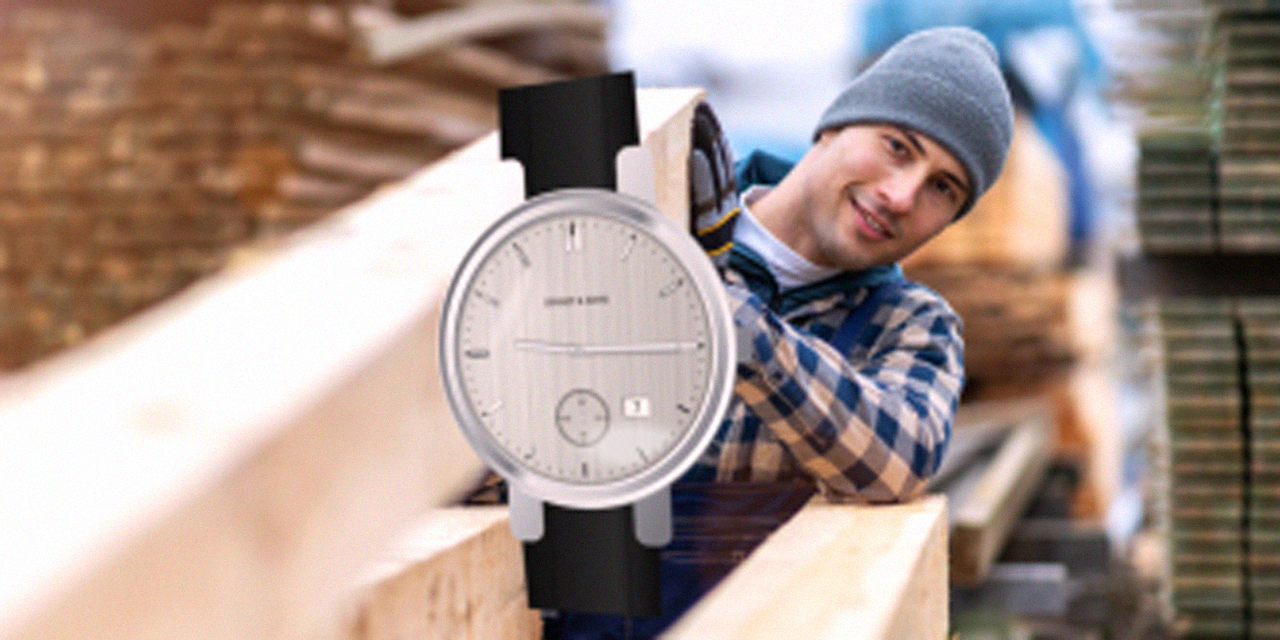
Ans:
h=9 m=15
